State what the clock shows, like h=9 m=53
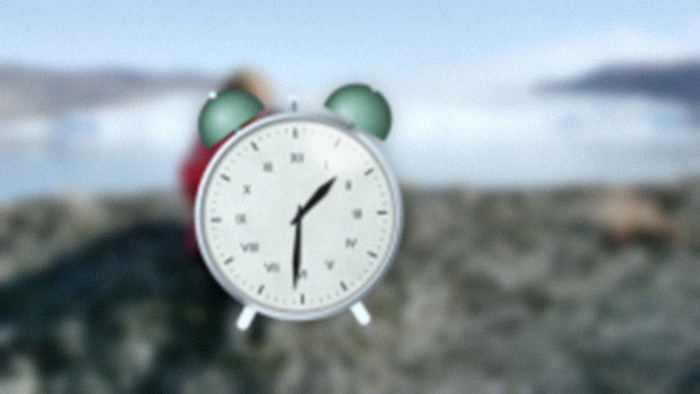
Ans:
h=1 m=31
